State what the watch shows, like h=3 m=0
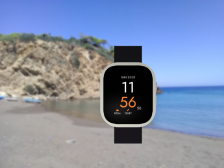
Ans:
h=11 m=56
